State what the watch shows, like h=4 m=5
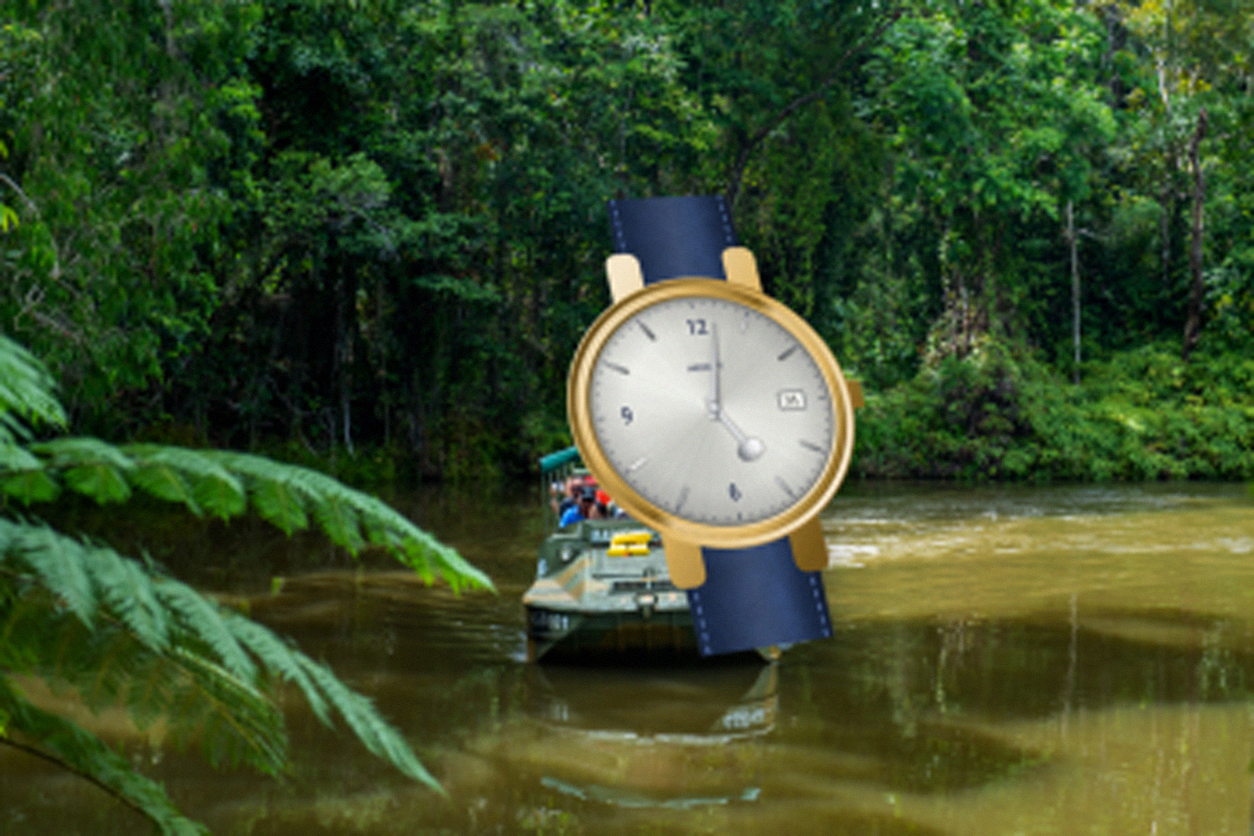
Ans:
h=5 m=2
